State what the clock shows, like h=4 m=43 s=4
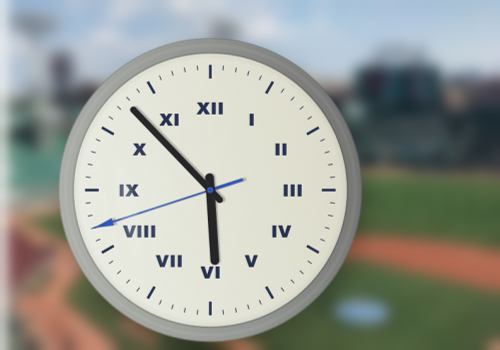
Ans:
h=5 m=52 s=42
